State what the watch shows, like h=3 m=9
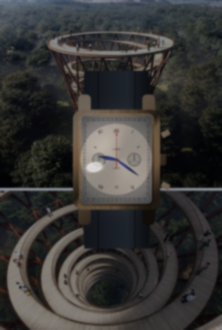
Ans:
h=9 m=21
